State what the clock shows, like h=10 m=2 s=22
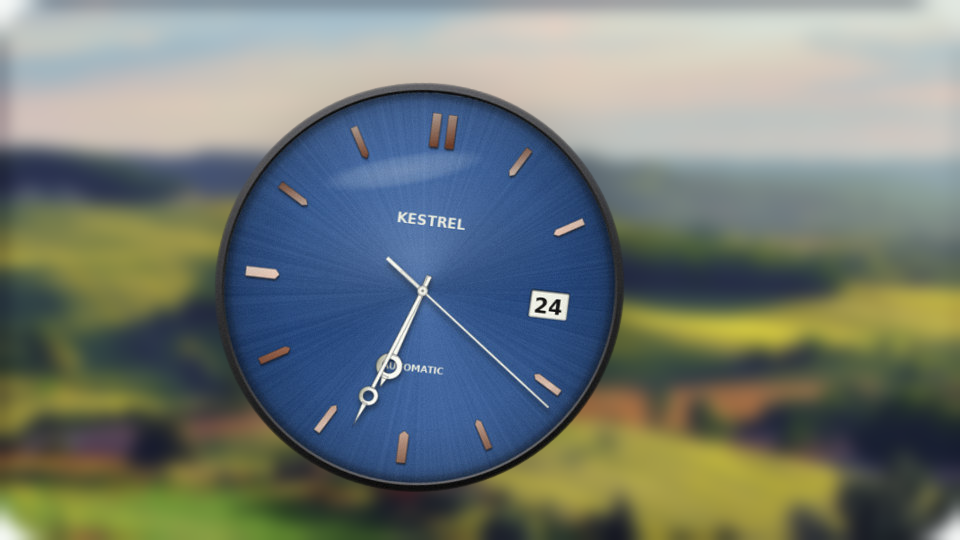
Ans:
h=6 m=33 s=21
